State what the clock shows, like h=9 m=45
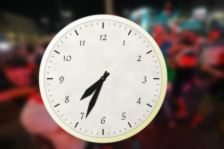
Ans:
h=7 m=34
